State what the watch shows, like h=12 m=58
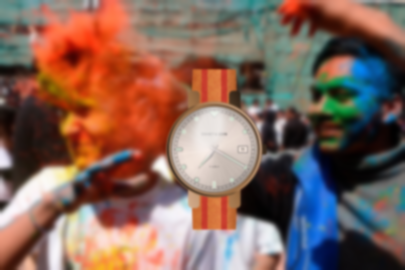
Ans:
h=7 m=20
